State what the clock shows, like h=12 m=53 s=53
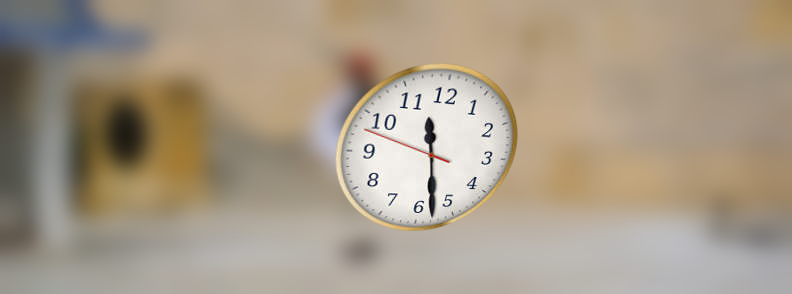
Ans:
h=11 m=27 s=48
